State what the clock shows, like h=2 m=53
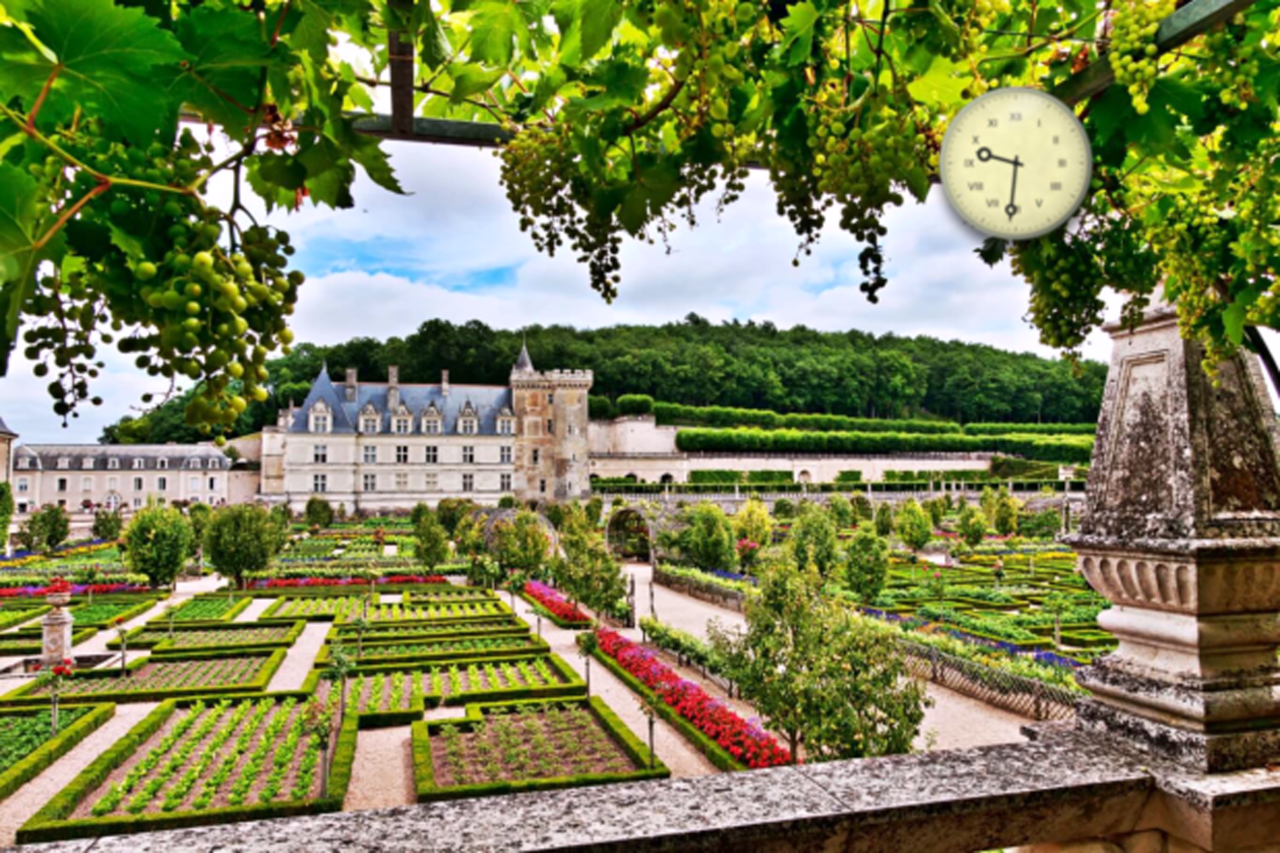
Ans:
h=9 m=31
